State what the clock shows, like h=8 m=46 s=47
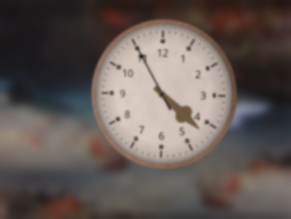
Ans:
h=4 m=21 s=55
